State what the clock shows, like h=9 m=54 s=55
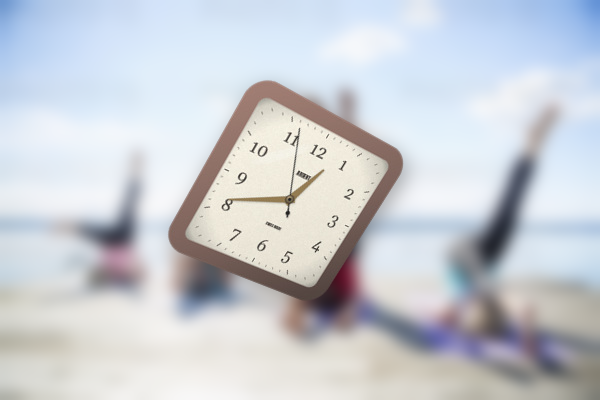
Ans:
h=12 m=40 s=56
